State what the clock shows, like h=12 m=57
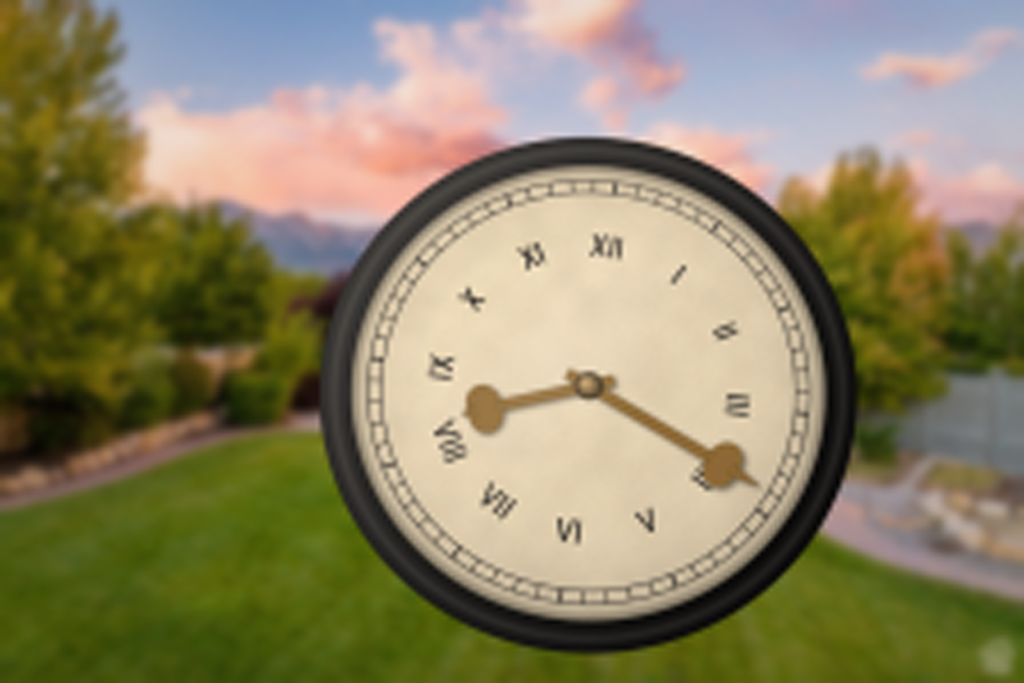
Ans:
h=8 m=19
